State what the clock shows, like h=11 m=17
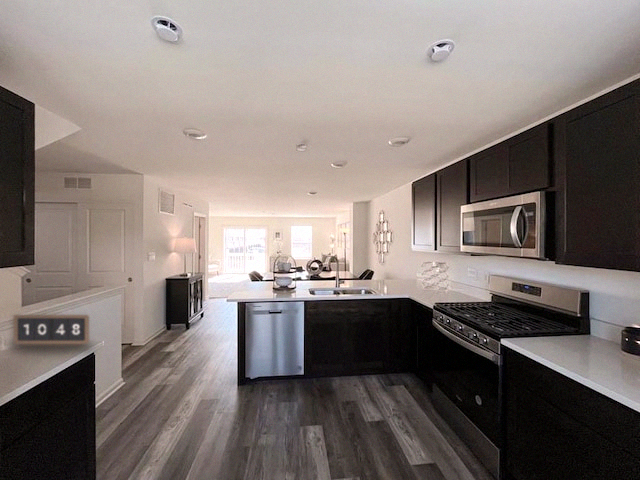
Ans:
h=10 m=48
